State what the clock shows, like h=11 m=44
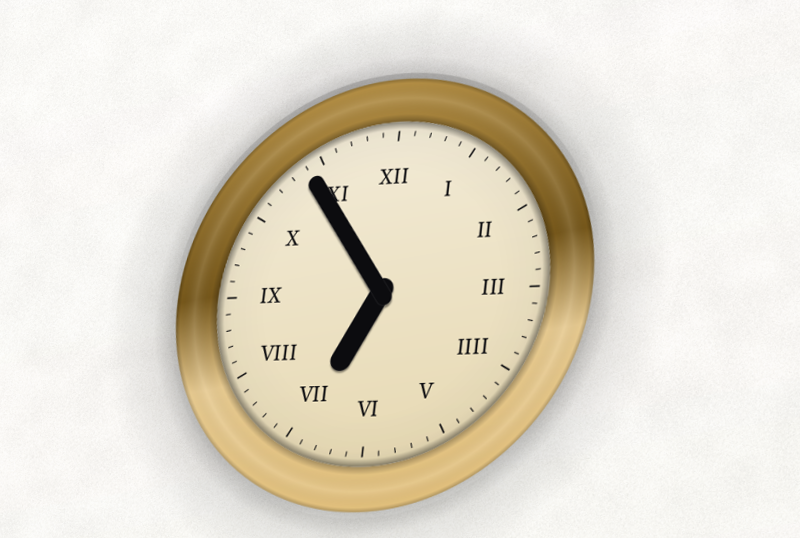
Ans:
h=6 m=54
